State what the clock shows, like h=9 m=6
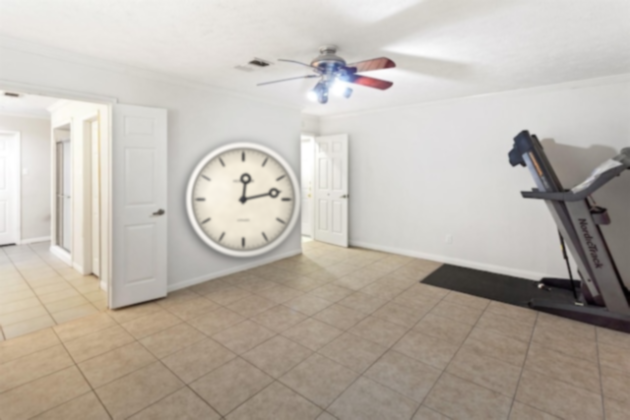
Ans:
h=12 m=13
